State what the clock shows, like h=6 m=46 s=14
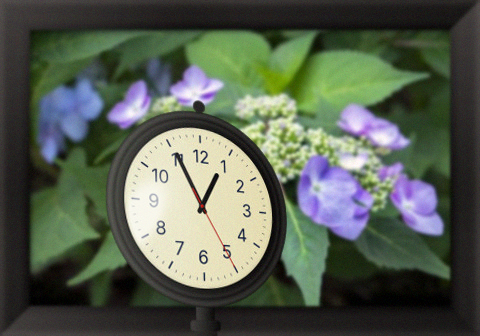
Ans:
h=12 m=55 s=25
